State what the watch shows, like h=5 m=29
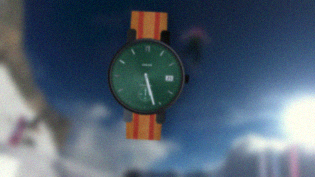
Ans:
h=5 m=27
